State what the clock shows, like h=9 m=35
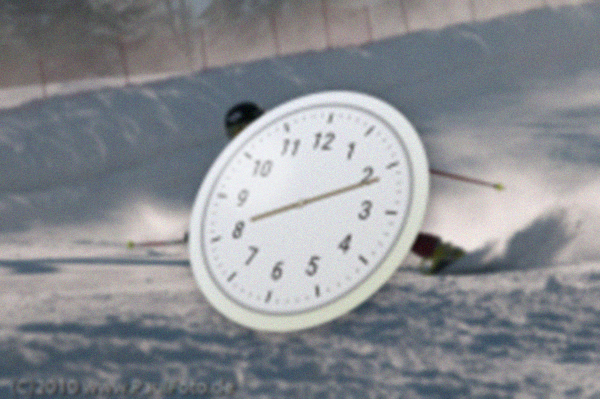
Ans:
h=8 m=11
